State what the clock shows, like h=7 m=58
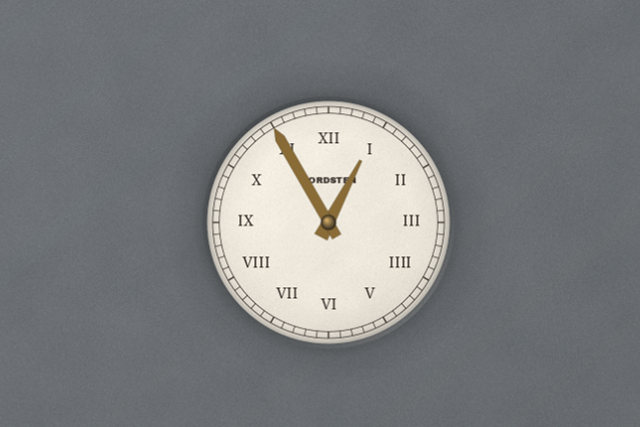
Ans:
h=12 m=55
